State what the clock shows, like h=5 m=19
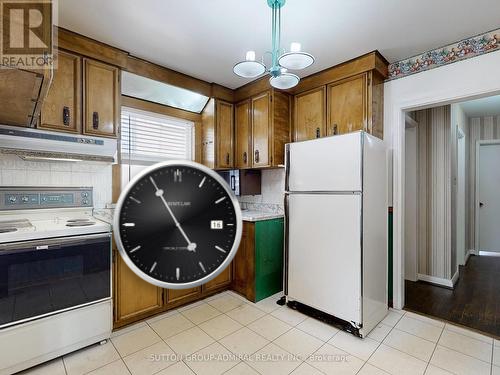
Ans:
h=4 m=55
